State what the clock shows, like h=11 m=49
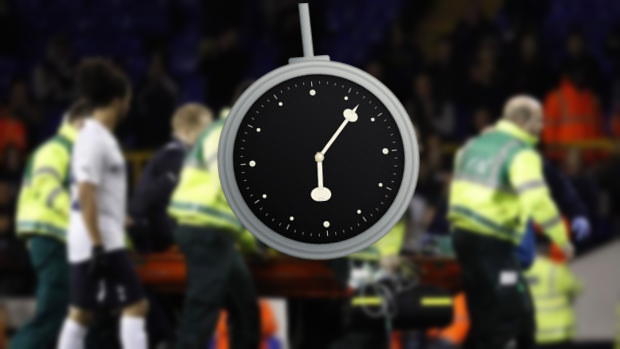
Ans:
h=6 m=7
